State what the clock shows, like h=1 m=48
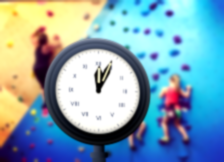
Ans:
h=12 m=4
